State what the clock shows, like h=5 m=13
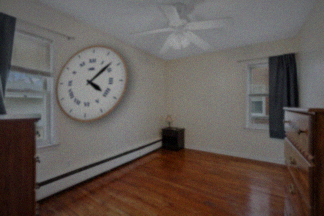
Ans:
h=4 m=8
